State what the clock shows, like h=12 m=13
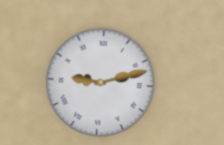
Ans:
h=9 m=12
